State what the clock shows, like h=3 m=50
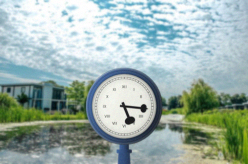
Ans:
h=5 m=16
